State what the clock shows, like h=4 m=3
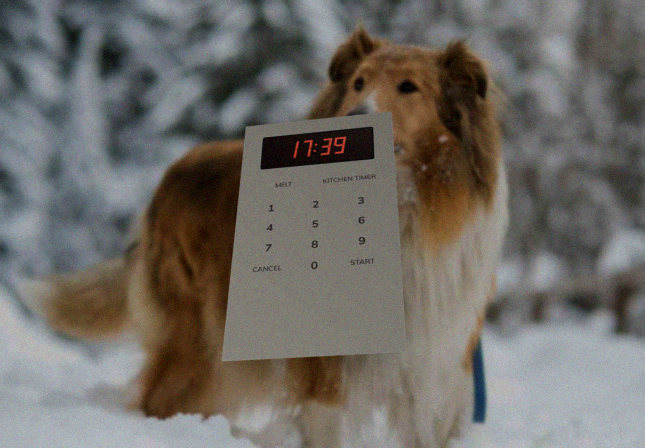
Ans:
h=17 m=39
